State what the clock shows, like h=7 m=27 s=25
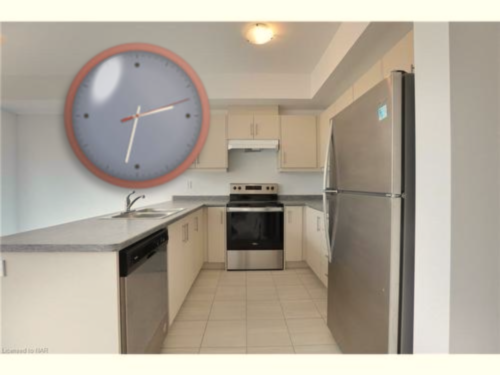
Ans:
h=2 m=32 s=12
